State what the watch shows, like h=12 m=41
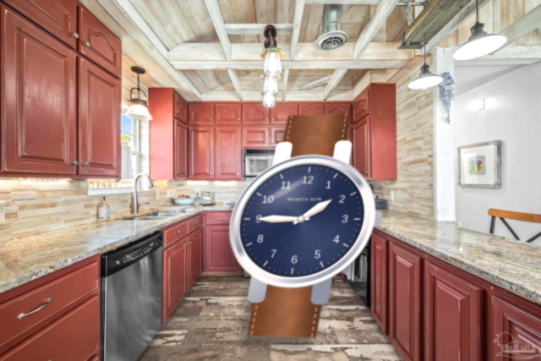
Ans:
h=1 m=45
